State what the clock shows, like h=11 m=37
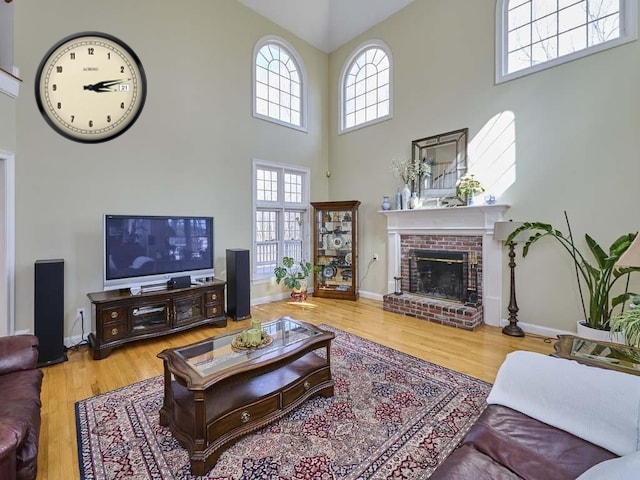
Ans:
h=3 m=13
